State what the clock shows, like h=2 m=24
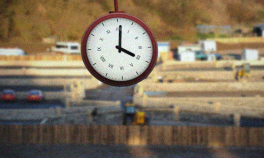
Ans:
h=4 m=1
